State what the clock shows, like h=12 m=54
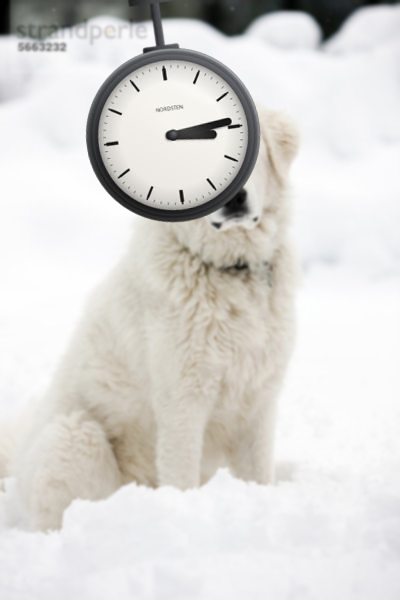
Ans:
h=3 m=14
